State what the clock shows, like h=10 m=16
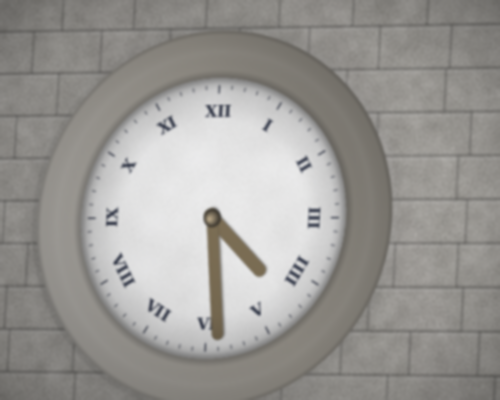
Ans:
h=4 m=29
